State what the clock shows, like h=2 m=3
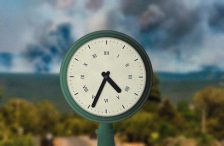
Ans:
h=4 m=34
